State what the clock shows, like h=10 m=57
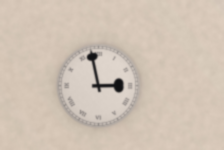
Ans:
h=2 m=58
